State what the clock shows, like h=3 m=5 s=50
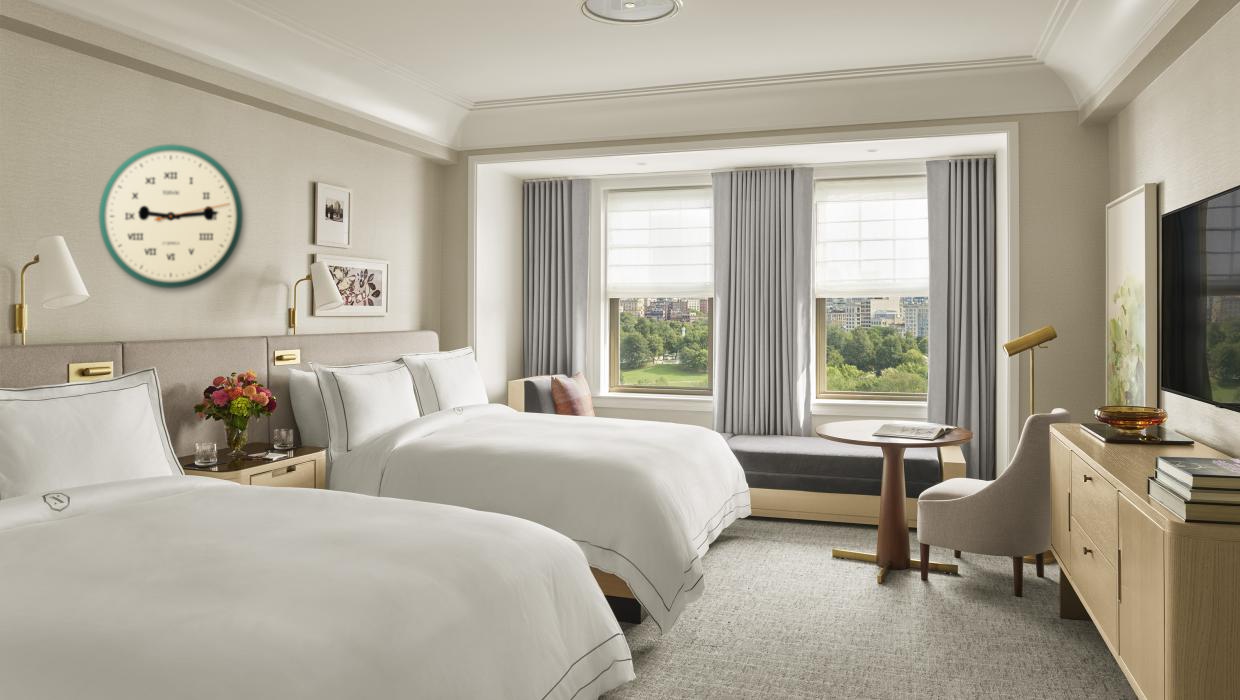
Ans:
h=9 m=14 s=13
